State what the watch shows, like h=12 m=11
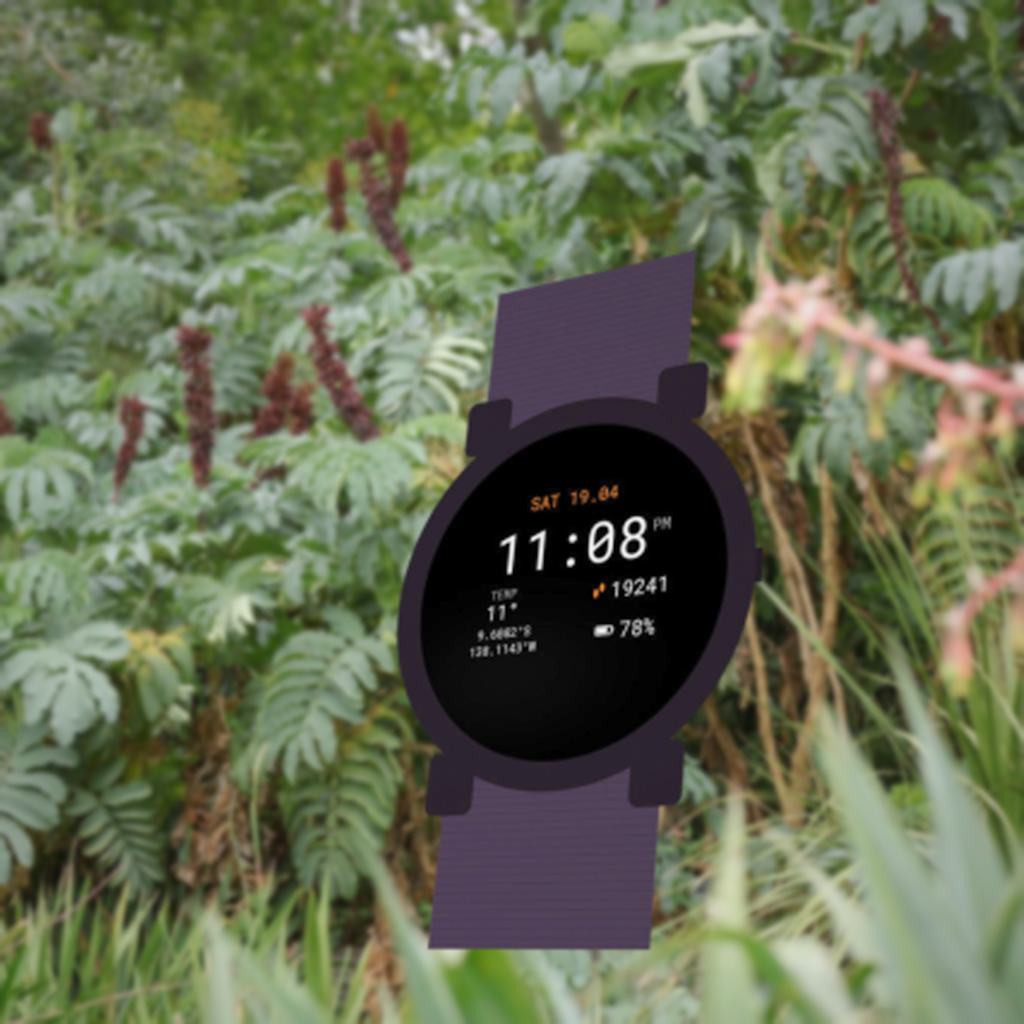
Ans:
h=11 m=8
